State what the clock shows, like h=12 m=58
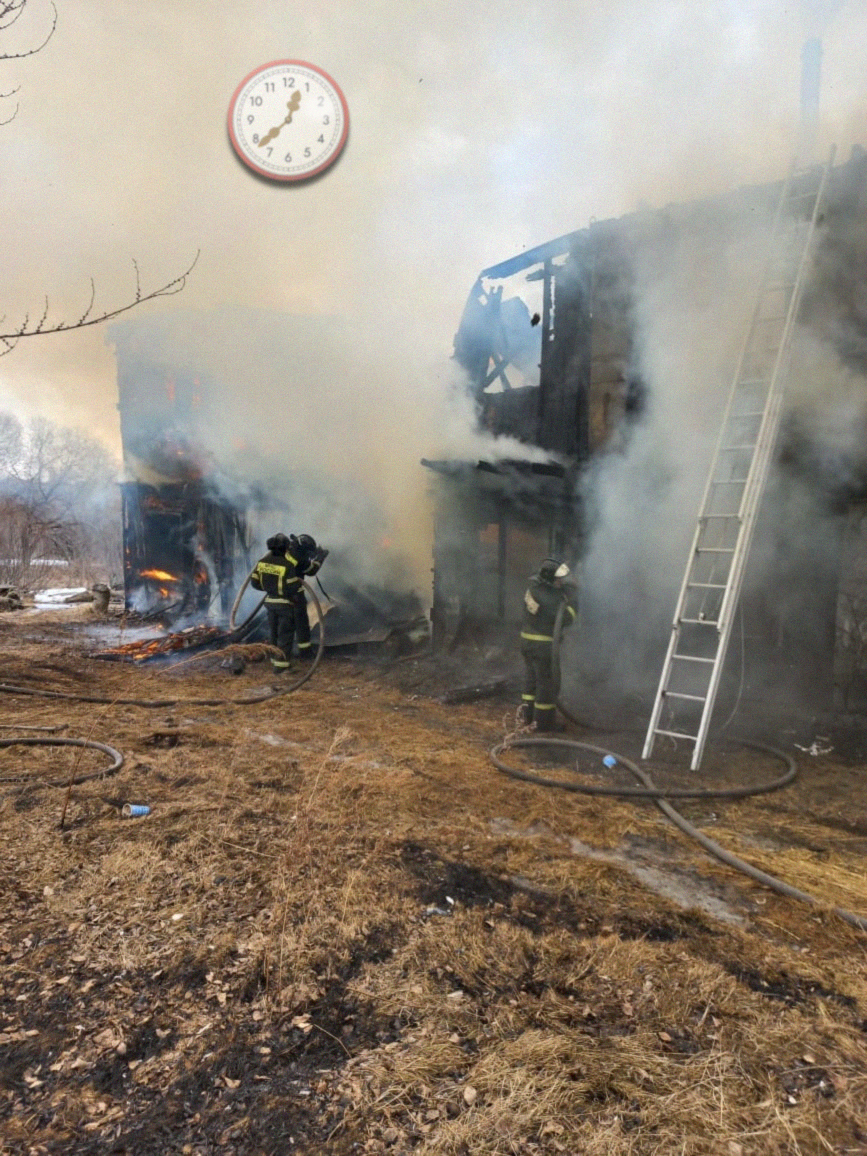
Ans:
h=12 m=38
